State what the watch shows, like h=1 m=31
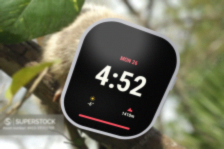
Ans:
h=4 m=52
